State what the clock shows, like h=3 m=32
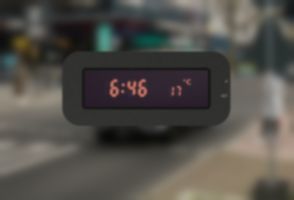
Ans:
h=6 m=46
